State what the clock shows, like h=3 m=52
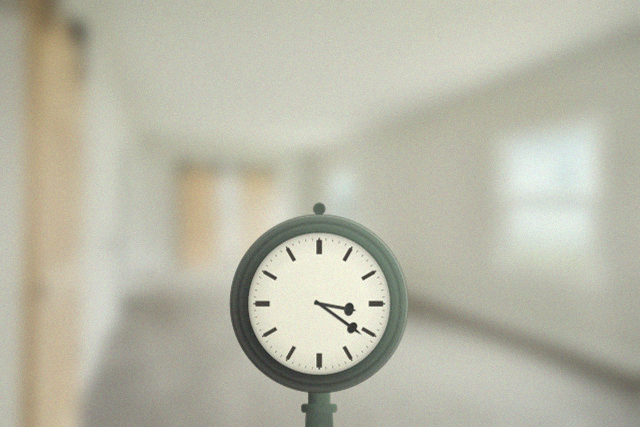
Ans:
h=3 m=21
